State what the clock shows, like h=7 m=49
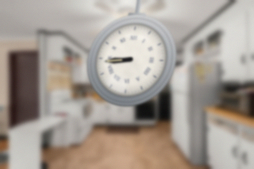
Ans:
h=8 m=44
